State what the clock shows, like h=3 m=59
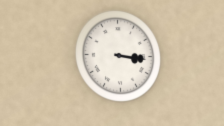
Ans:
h=3 m=16
